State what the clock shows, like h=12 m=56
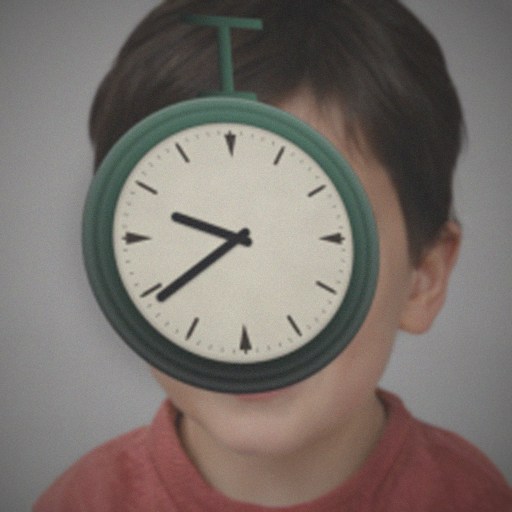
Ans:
h=9 m=39
